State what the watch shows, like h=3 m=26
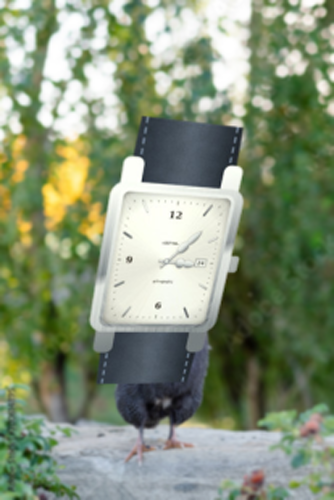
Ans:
h=3 m=7
